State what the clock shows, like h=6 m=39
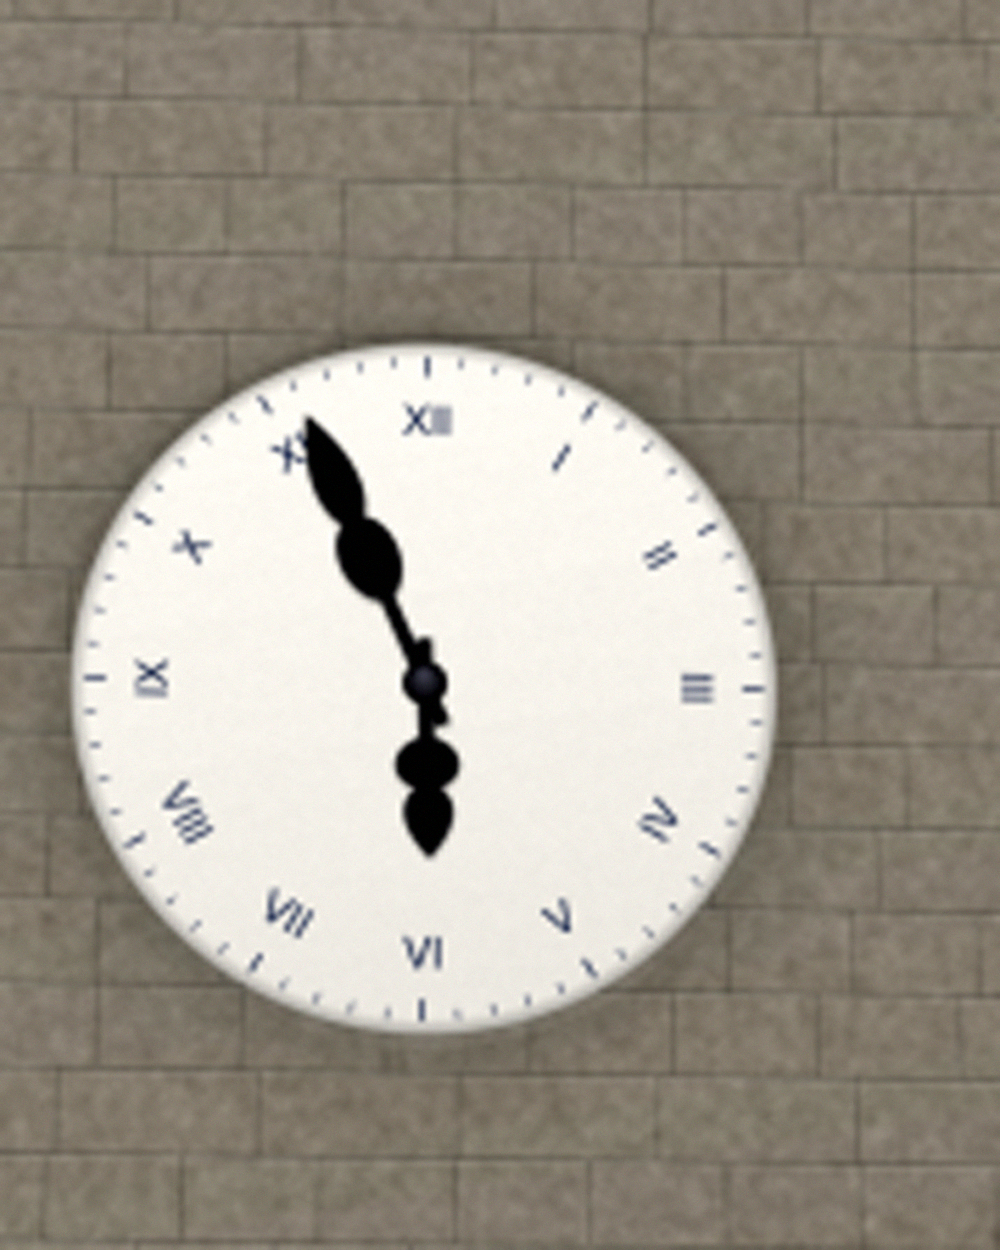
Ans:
h=5 m=56
